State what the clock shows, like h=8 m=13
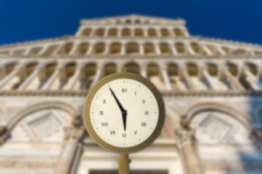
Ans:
h=5 m=55
